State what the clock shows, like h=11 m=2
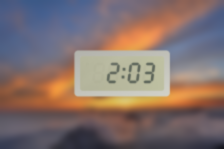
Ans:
h=2 m=3
